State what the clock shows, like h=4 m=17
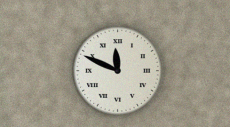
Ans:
h=11 m=49
